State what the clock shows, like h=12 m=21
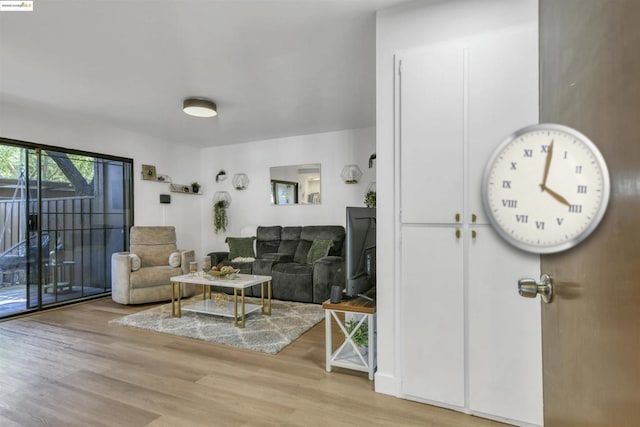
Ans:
h=4 m=1
